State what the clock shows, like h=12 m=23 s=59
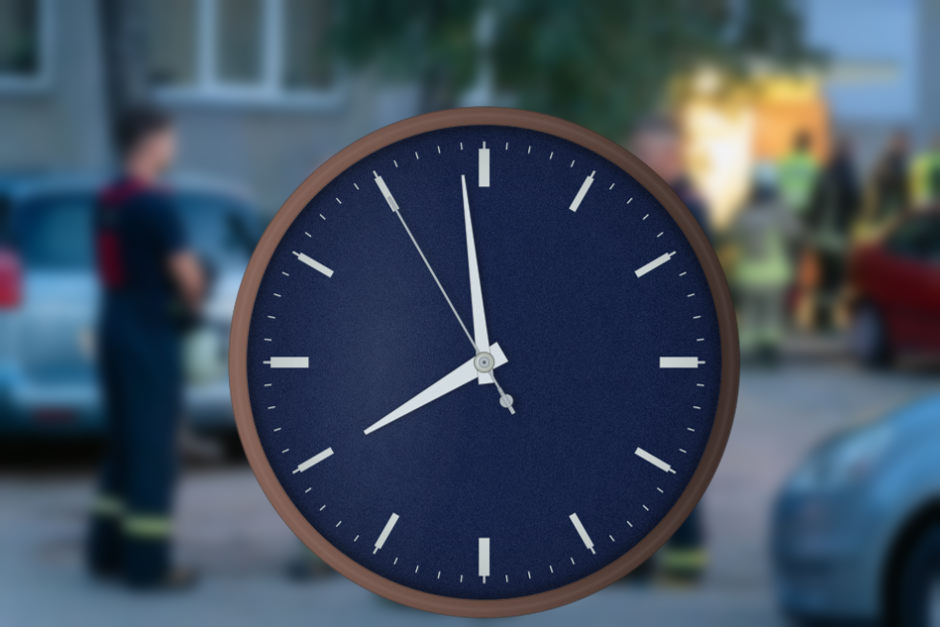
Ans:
h=7 m=58 s=55
